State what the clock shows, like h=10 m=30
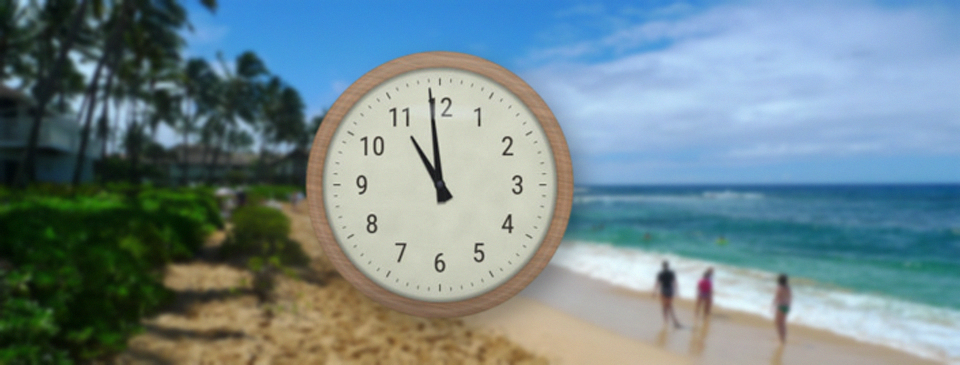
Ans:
h=10 m=59
